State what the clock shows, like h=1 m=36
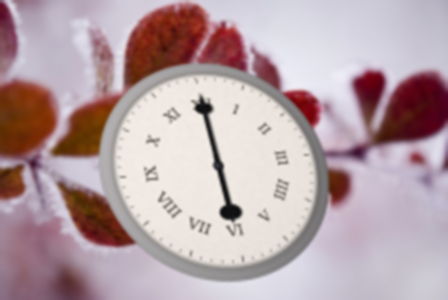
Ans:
h=6 m=0
